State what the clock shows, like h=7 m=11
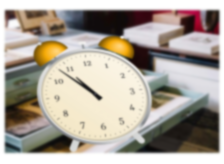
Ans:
h=10 m=53
